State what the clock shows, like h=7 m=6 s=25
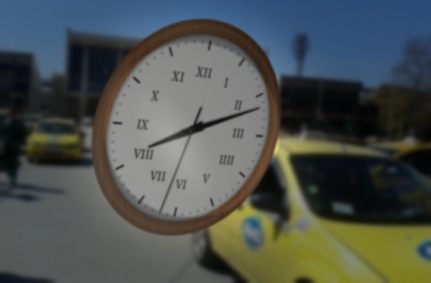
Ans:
h=8 m=11 s=32
